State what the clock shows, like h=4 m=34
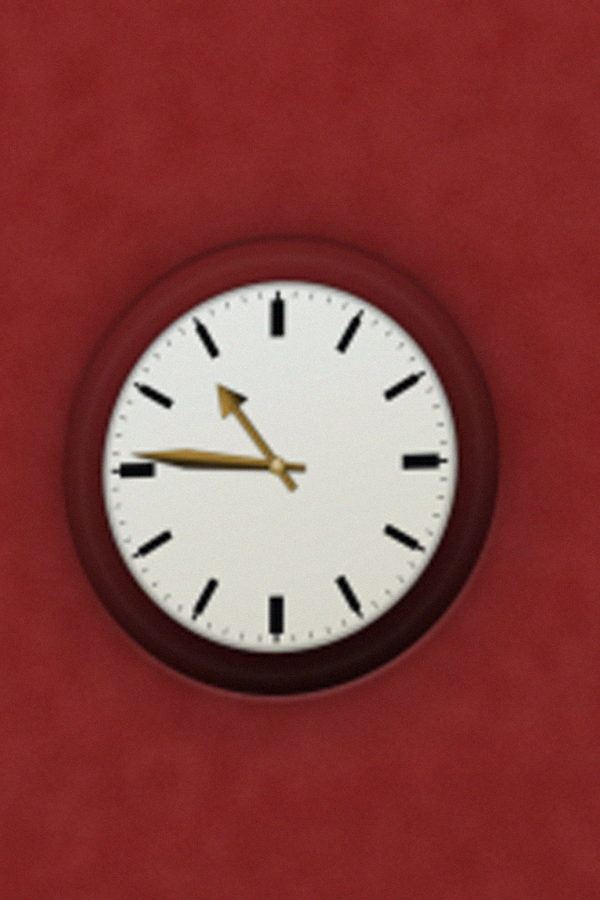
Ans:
h=10 m=46
